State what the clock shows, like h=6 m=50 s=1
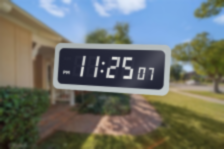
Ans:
h=11 m=25 s=7
